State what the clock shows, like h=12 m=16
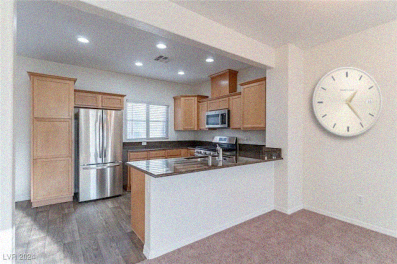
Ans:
h=1 m=24
